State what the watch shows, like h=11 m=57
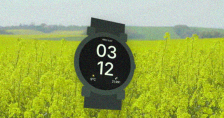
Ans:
h=3 m=12
